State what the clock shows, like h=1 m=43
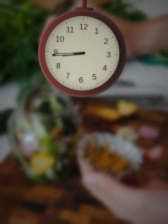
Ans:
h=8 m=44
